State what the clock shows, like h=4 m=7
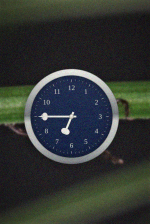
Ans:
h=6 m=45
